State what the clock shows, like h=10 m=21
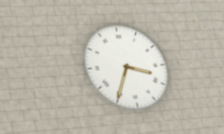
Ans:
h=3 m=35
